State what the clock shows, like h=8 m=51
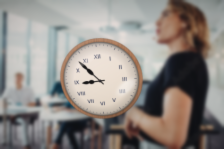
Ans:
h=8 m=53
